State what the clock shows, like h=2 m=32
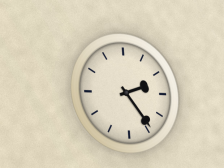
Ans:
h=2 m=24
